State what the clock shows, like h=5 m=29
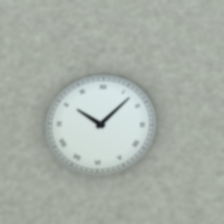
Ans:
h=10 m=7
